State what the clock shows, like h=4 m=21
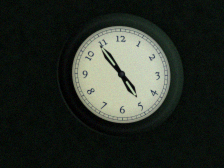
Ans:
h=4 m=54
